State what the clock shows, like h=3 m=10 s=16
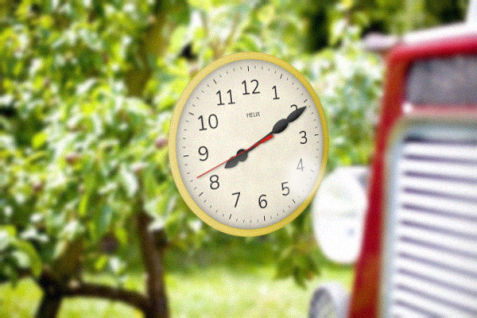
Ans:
h=8 m=10 s=42
